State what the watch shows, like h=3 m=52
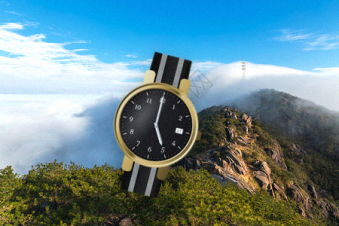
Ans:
h=5 m=0
